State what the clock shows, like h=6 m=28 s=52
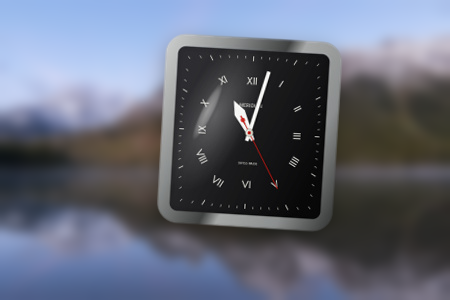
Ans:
h=11 m=2 s=25
